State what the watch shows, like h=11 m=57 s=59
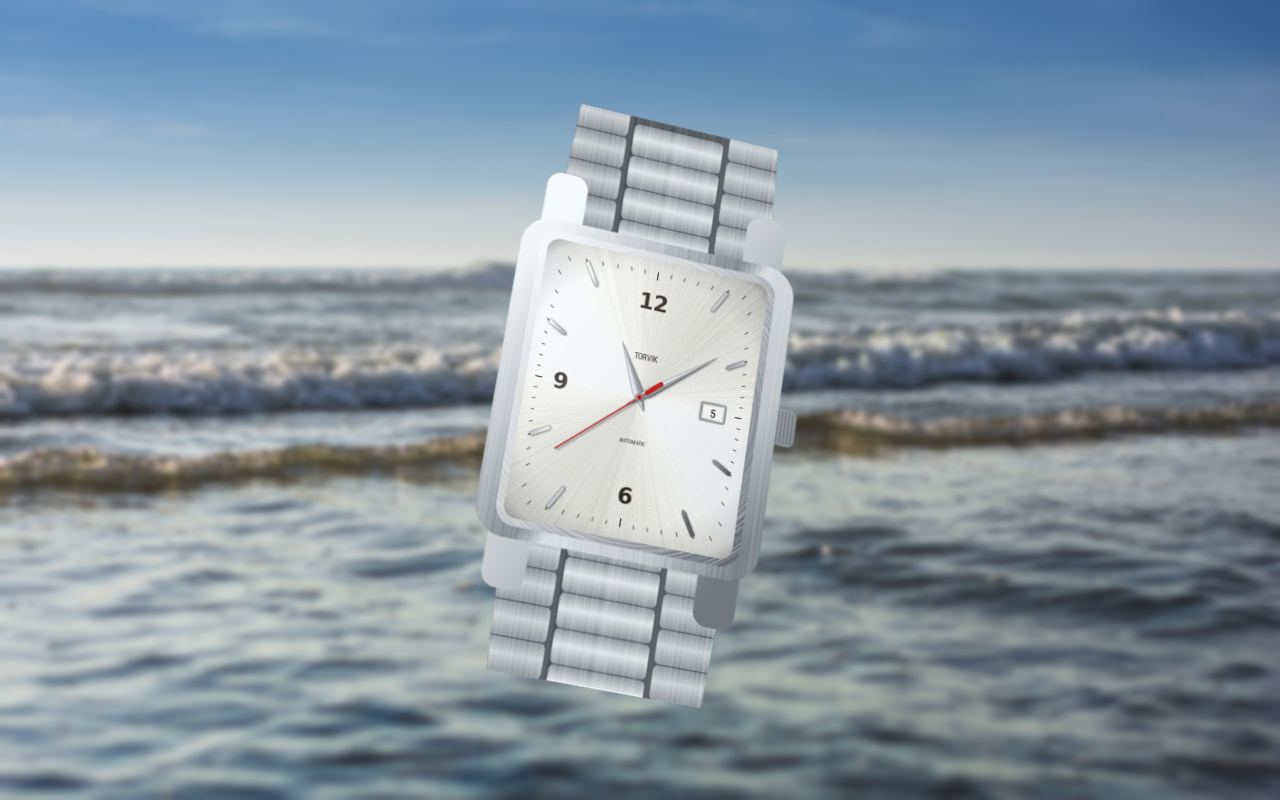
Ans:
h=11 m=8 s=38
